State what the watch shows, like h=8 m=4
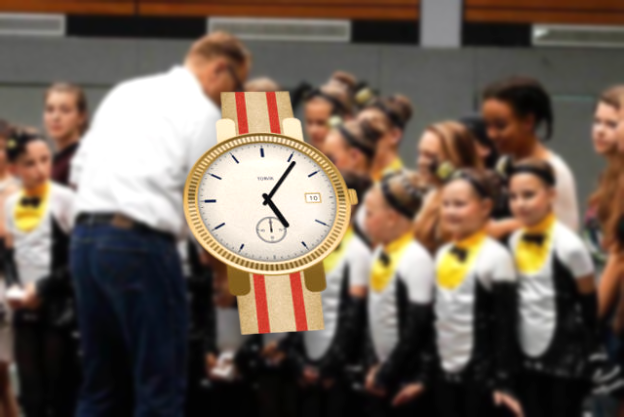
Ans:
h=5 m=6
